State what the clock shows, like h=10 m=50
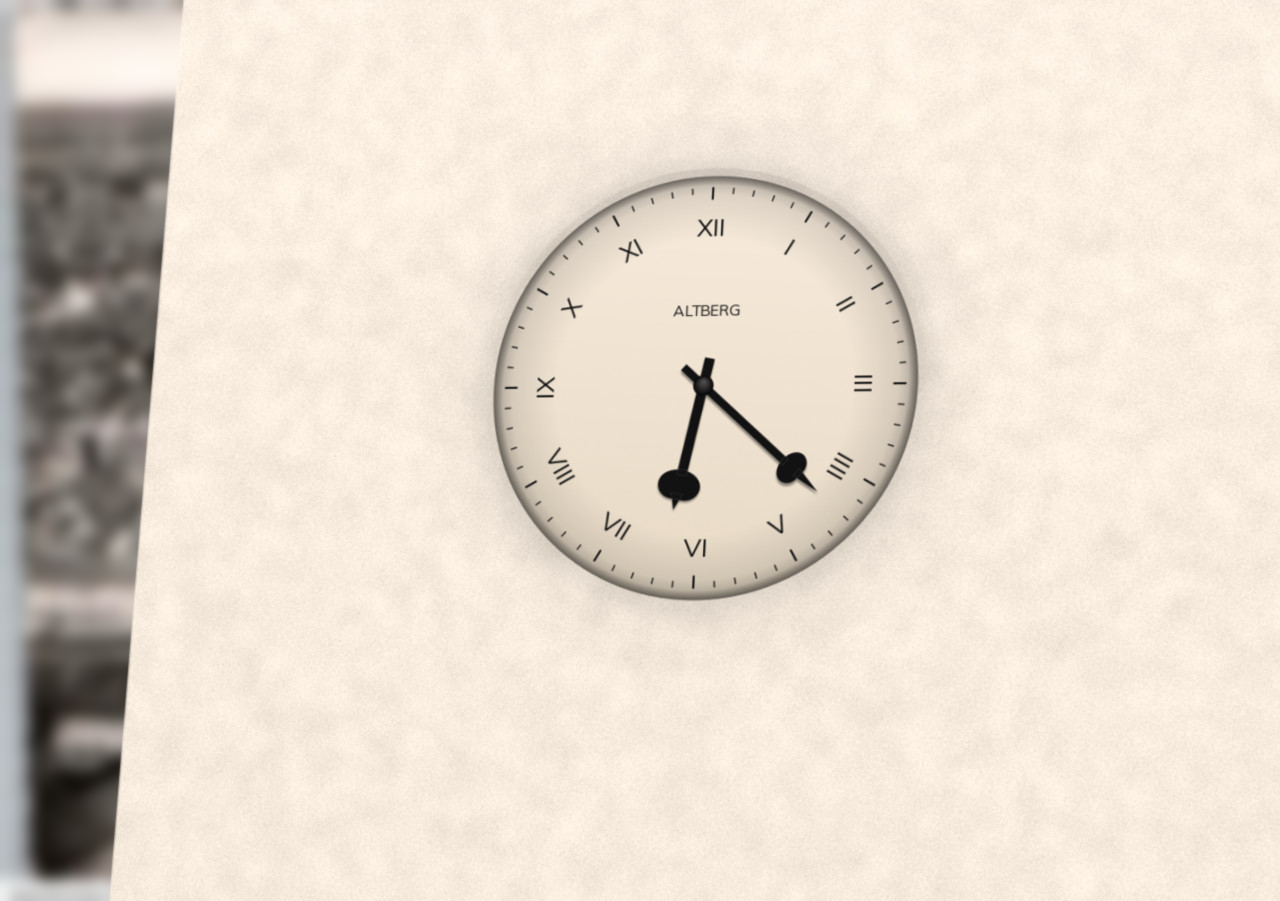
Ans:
h=6 m=22
